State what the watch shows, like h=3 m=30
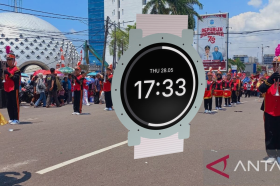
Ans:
h=17 m=33
